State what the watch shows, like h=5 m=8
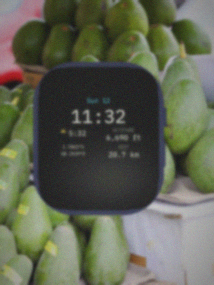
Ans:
h=11 m=32
